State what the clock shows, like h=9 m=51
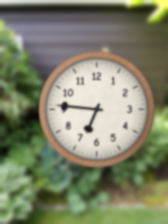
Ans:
h=6 m=46
